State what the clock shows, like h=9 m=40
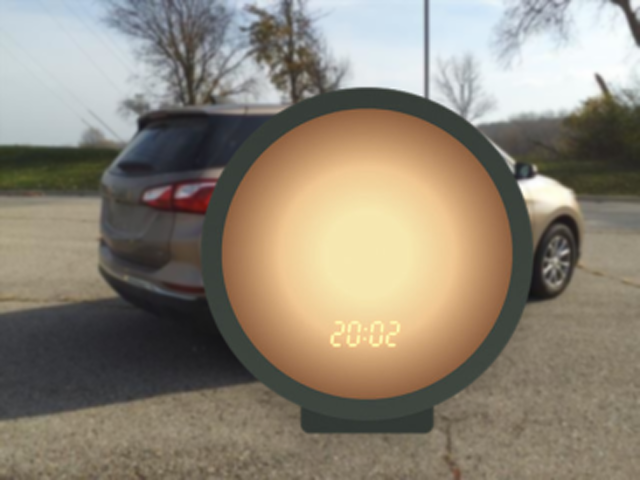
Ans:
h=20 m=2
